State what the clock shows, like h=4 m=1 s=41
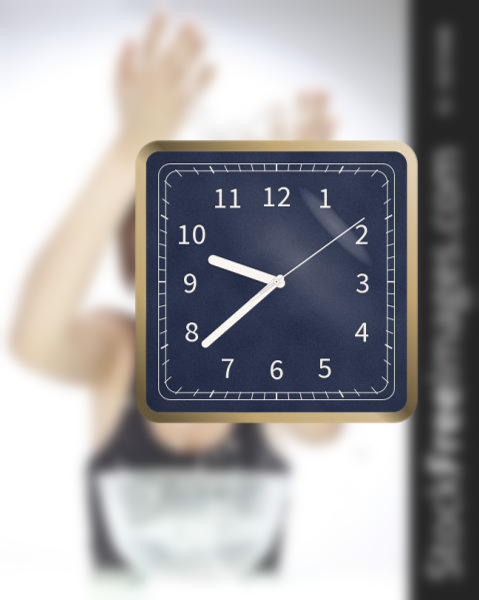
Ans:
h=9 m=38 s=9
